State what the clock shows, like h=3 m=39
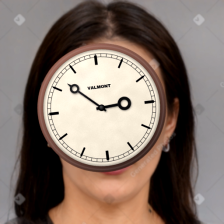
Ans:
h=2 m=52
